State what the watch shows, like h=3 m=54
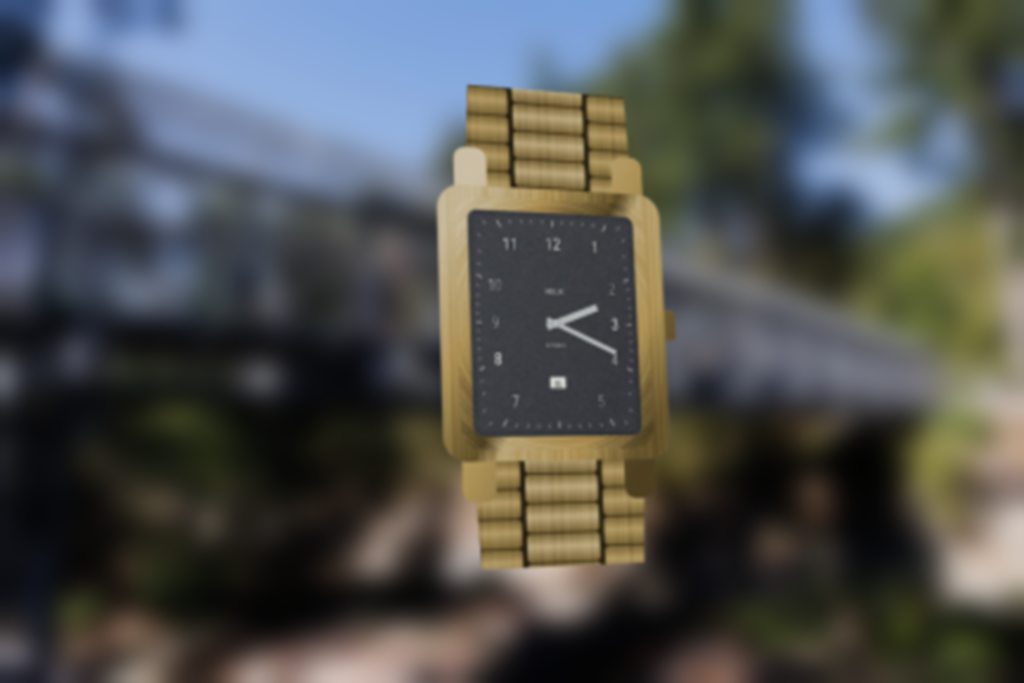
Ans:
h=2 m=19
